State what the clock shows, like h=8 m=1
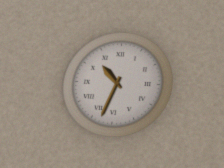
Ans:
h=10 m=33
